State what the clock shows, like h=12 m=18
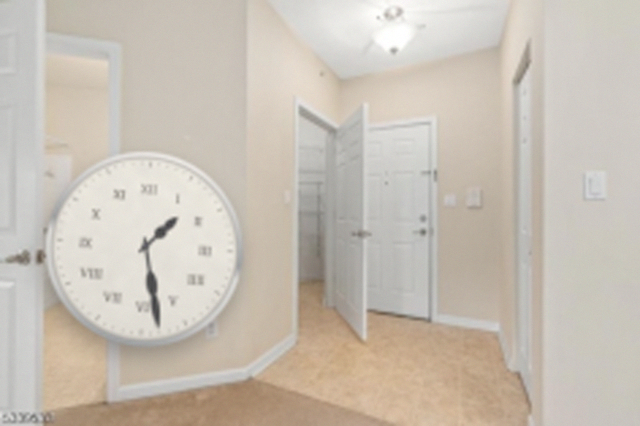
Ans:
h=1 m=28
